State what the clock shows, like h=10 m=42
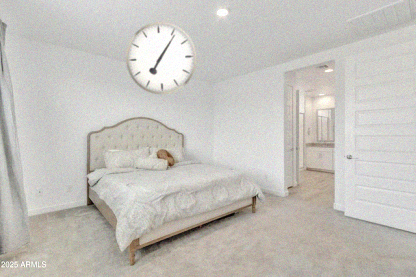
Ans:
h=7 m=6
